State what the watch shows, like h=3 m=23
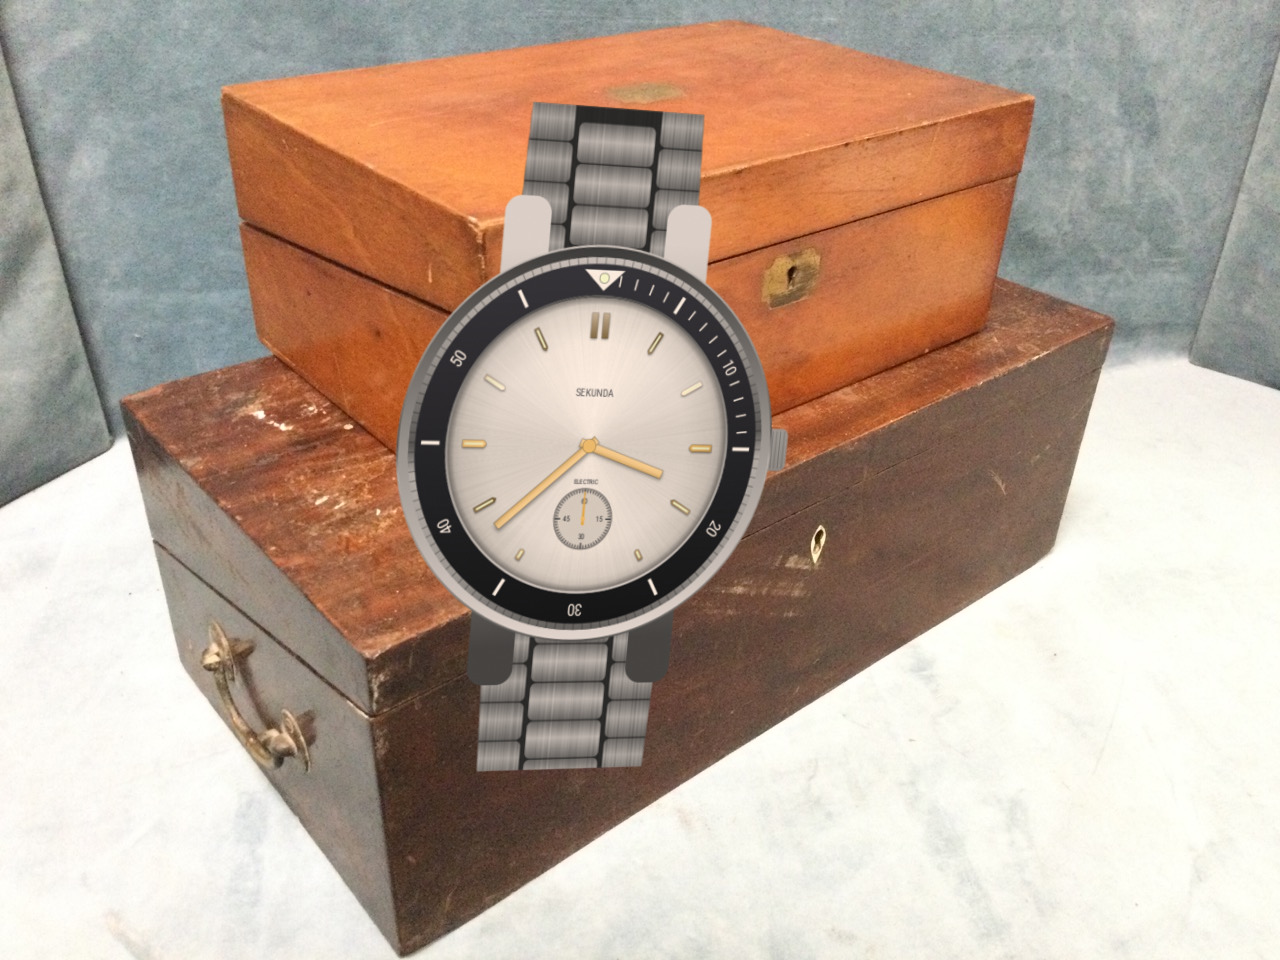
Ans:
h=3 m=38
